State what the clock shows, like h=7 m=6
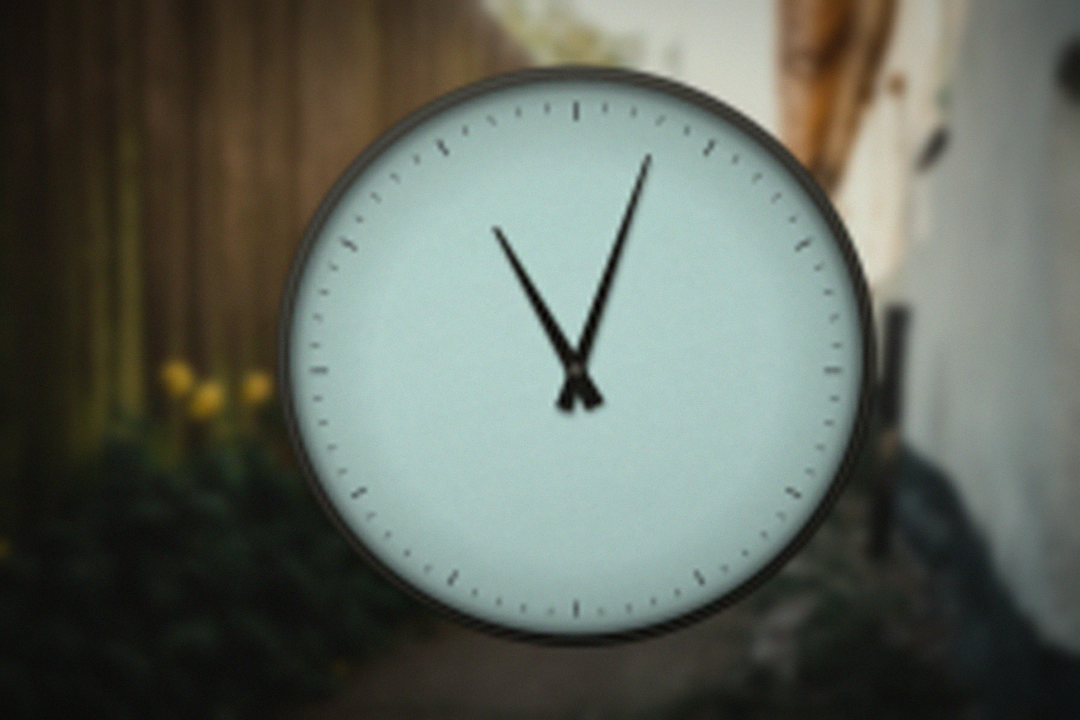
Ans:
h=11 m=3
